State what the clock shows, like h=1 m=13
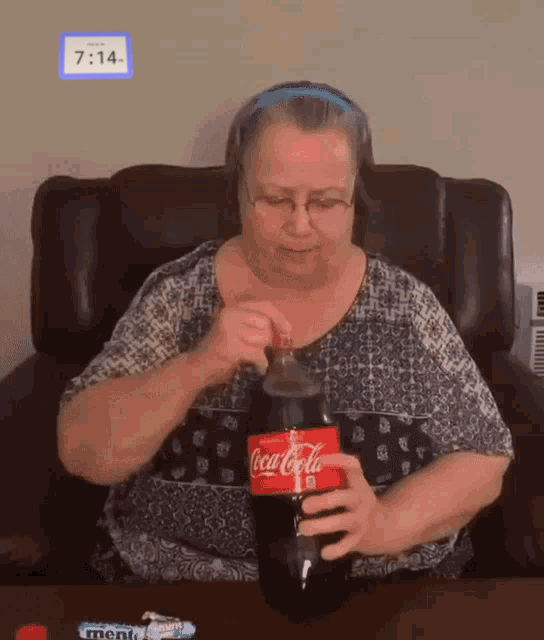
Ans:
h=7 m=14
